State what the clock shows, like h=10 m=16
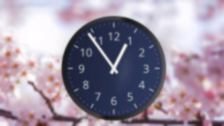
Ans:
h=12 m=54
